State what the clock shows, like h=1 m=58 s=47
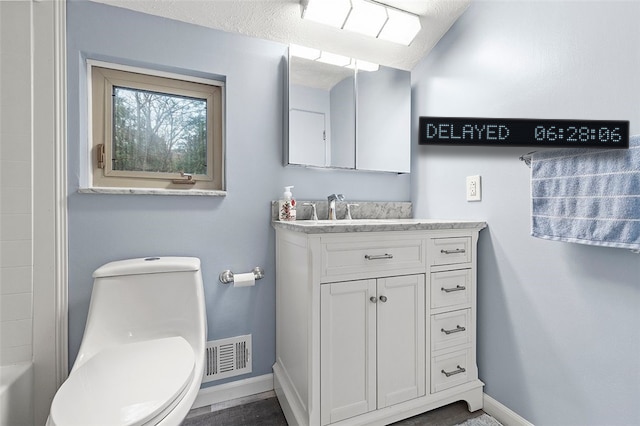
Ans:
h=6 m=28 s=6
